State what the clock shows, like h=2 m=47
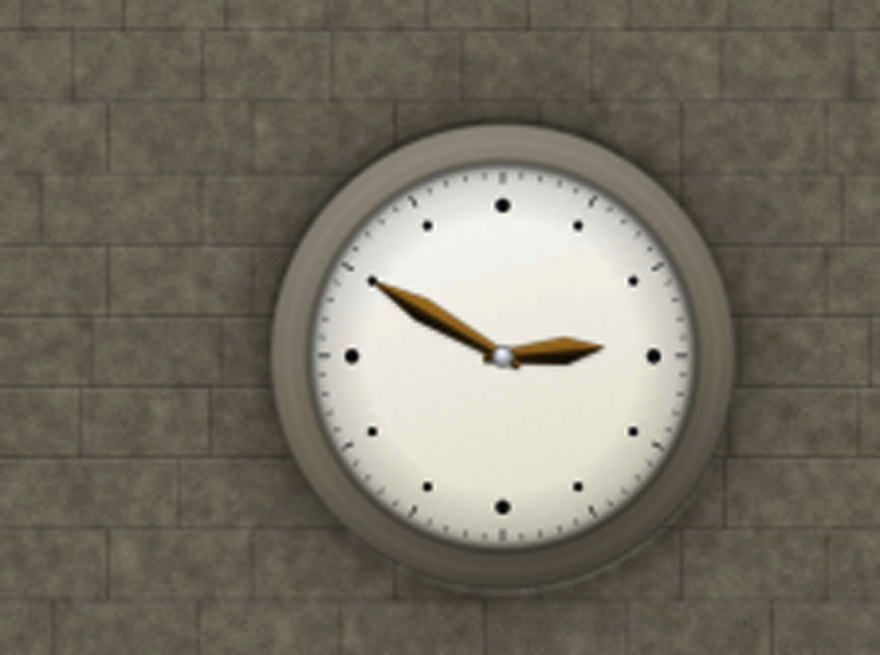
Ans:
h=2 m=50
